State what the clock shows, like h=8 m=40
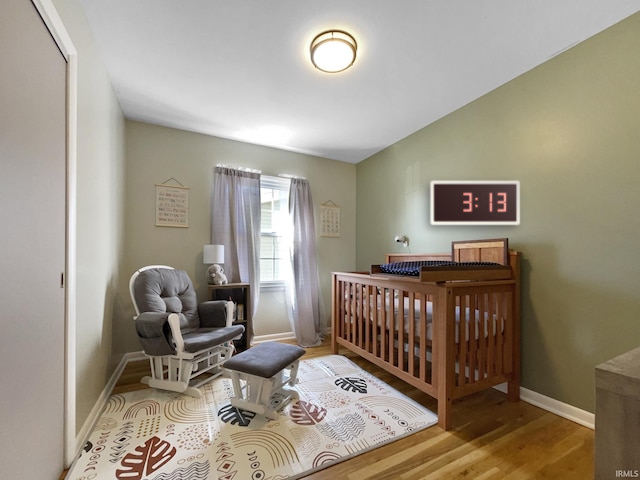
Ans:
h=3 m=13
